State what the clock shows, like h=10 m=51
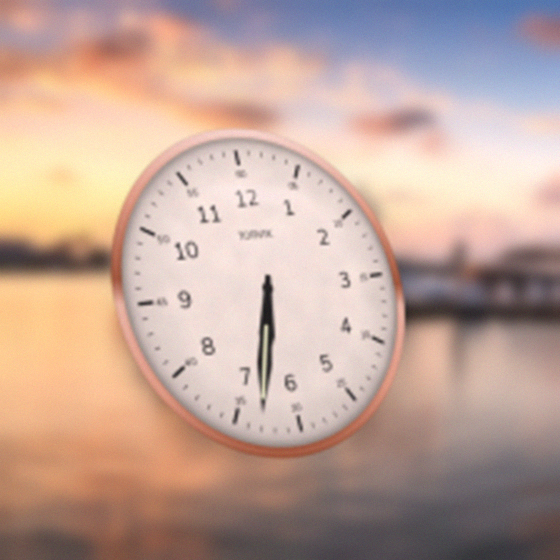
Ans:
h=6 m=33
